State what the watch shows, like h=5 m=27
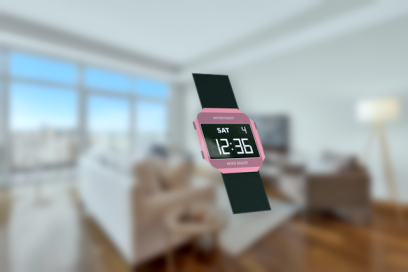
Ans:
h=12 m=36
